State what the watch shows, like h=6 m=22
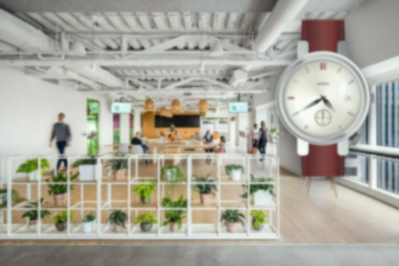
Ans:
h=4 m=40
